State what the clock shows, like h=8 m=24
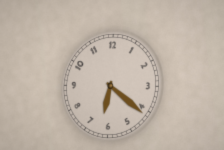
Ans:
h=6 m=21
